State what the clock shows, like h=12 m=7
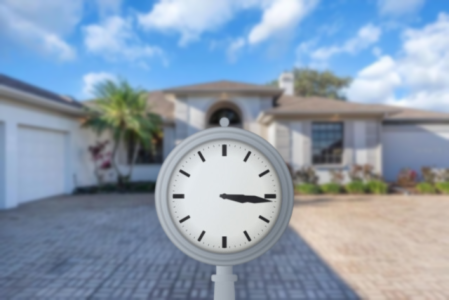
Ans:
h=3 m=16
